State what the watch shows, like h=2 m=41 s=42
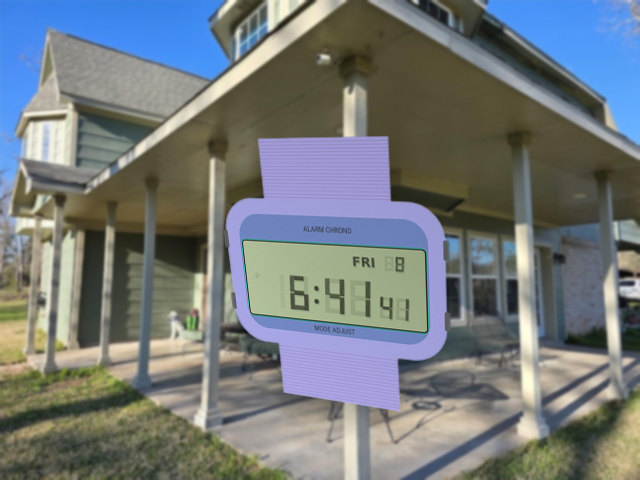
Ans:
h=6 m=41 s=41
